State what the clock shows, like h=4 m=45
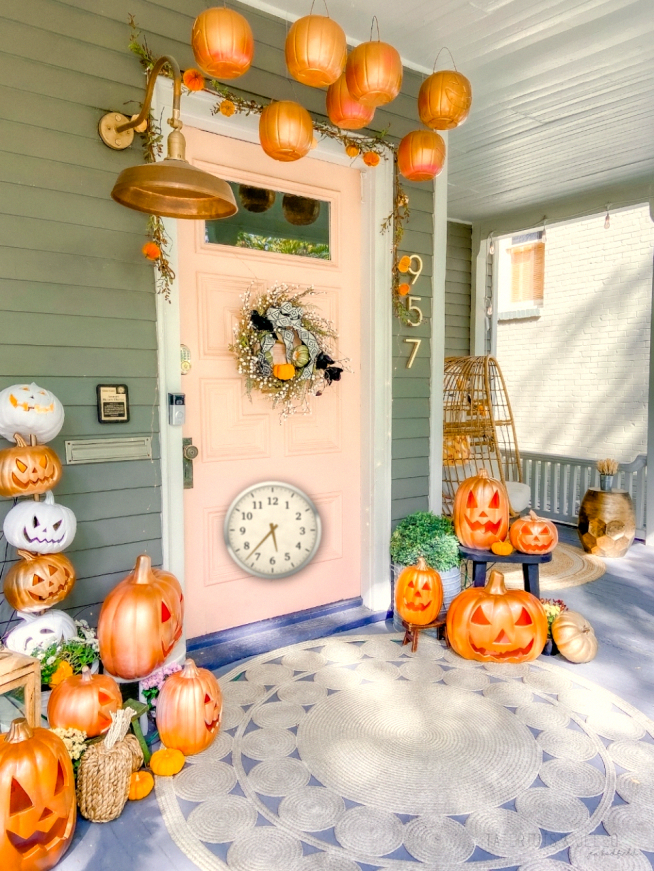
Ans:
h=5 m=37
